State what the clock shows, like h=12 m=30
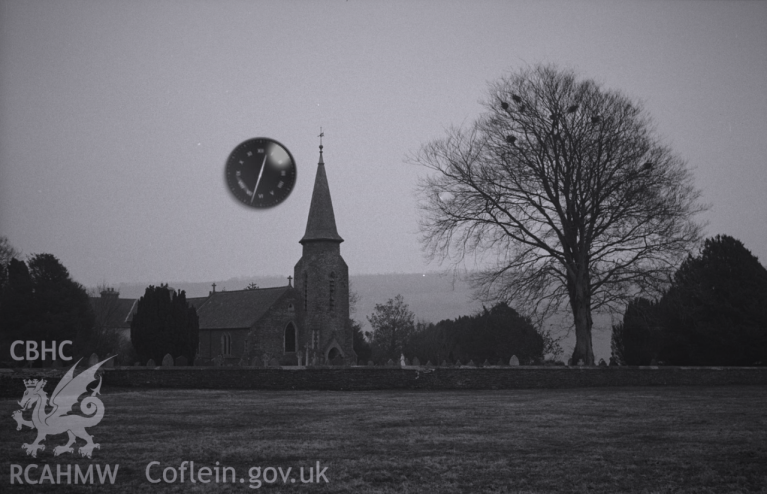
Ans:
h=12 m=33
